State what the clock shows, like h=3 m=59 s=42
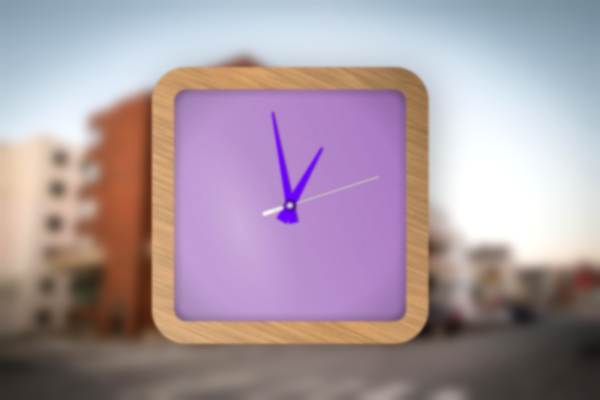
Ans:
h=12 m=58 s=12
